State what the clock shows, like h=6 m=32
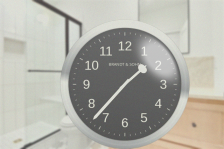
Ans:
h=1 m=37
